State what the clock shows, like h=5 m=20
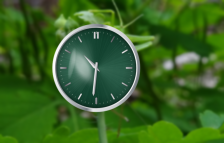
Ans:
h=10 m=31
